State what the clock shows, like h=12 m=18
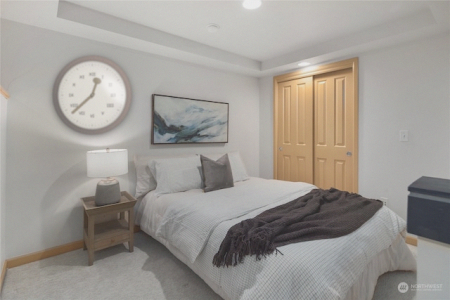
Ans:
h=12 m=38
